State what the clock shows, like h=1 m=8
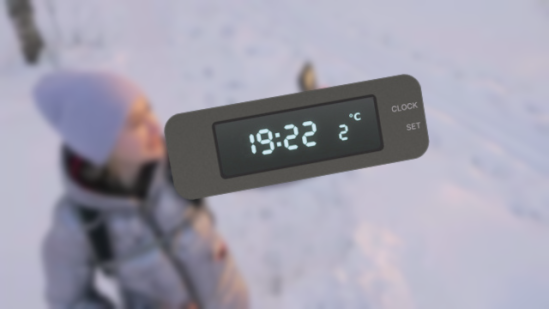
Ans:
h=19 m=22
